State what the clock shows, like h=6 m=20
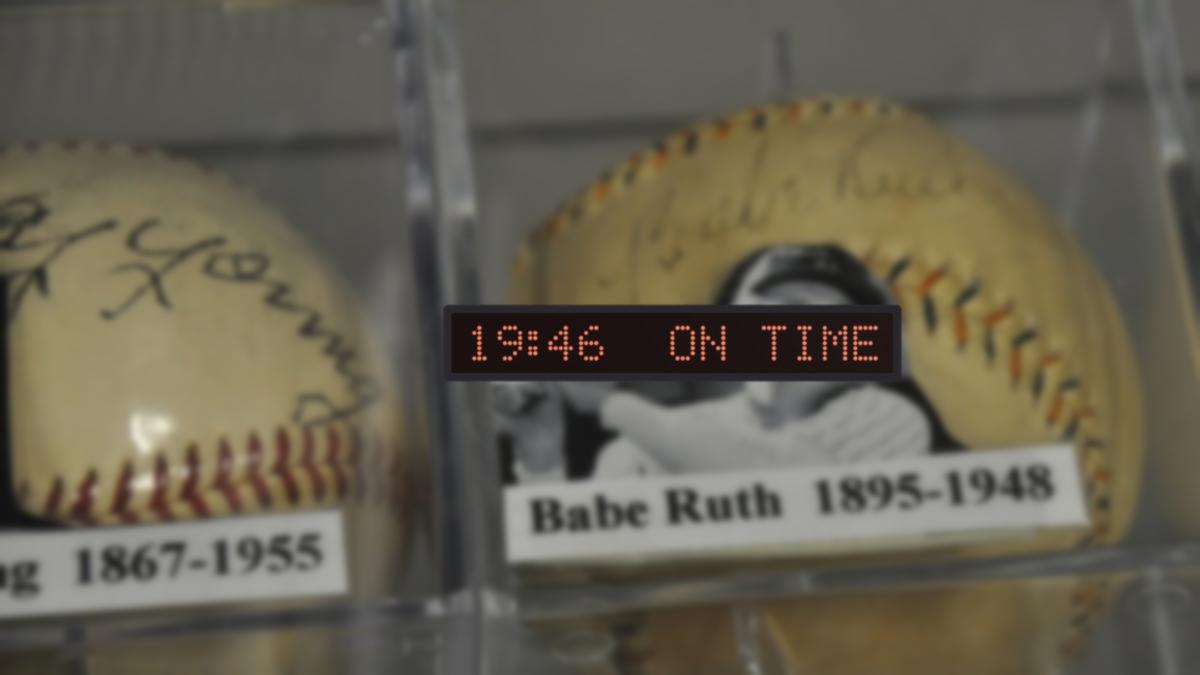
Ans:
h=19 m=46
